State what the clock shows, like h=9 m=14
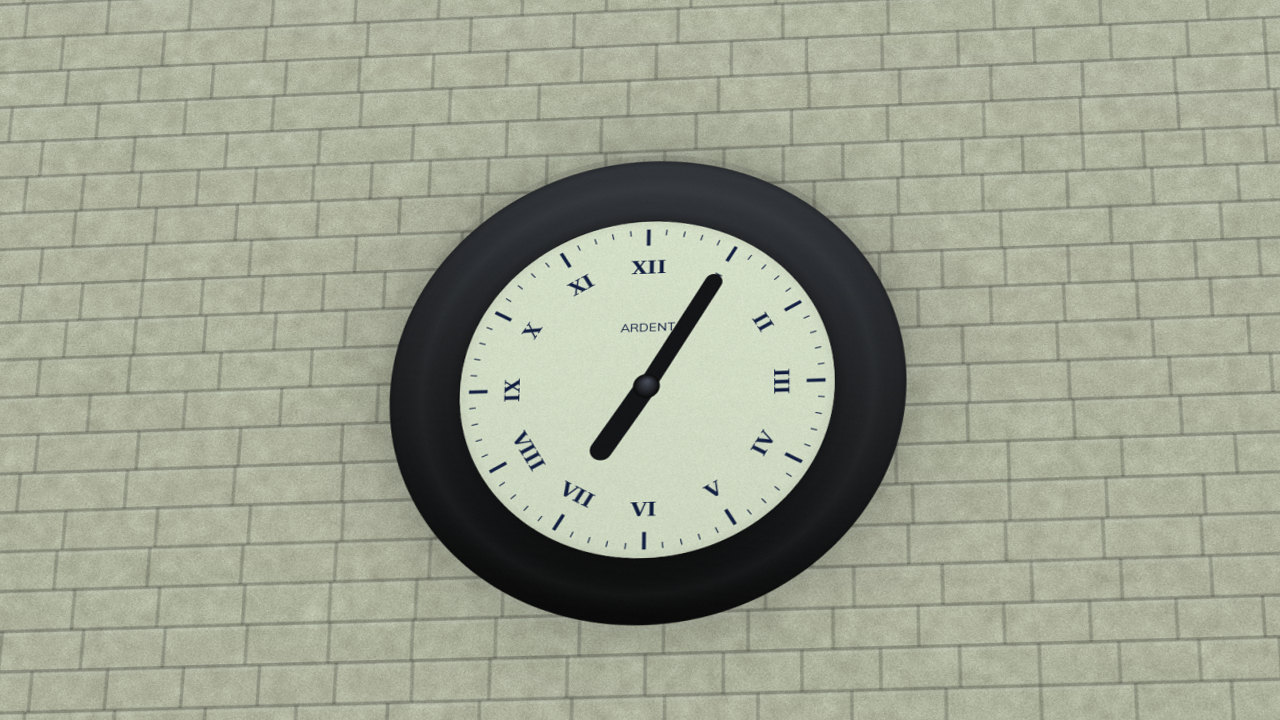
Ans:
h=7 m=5
